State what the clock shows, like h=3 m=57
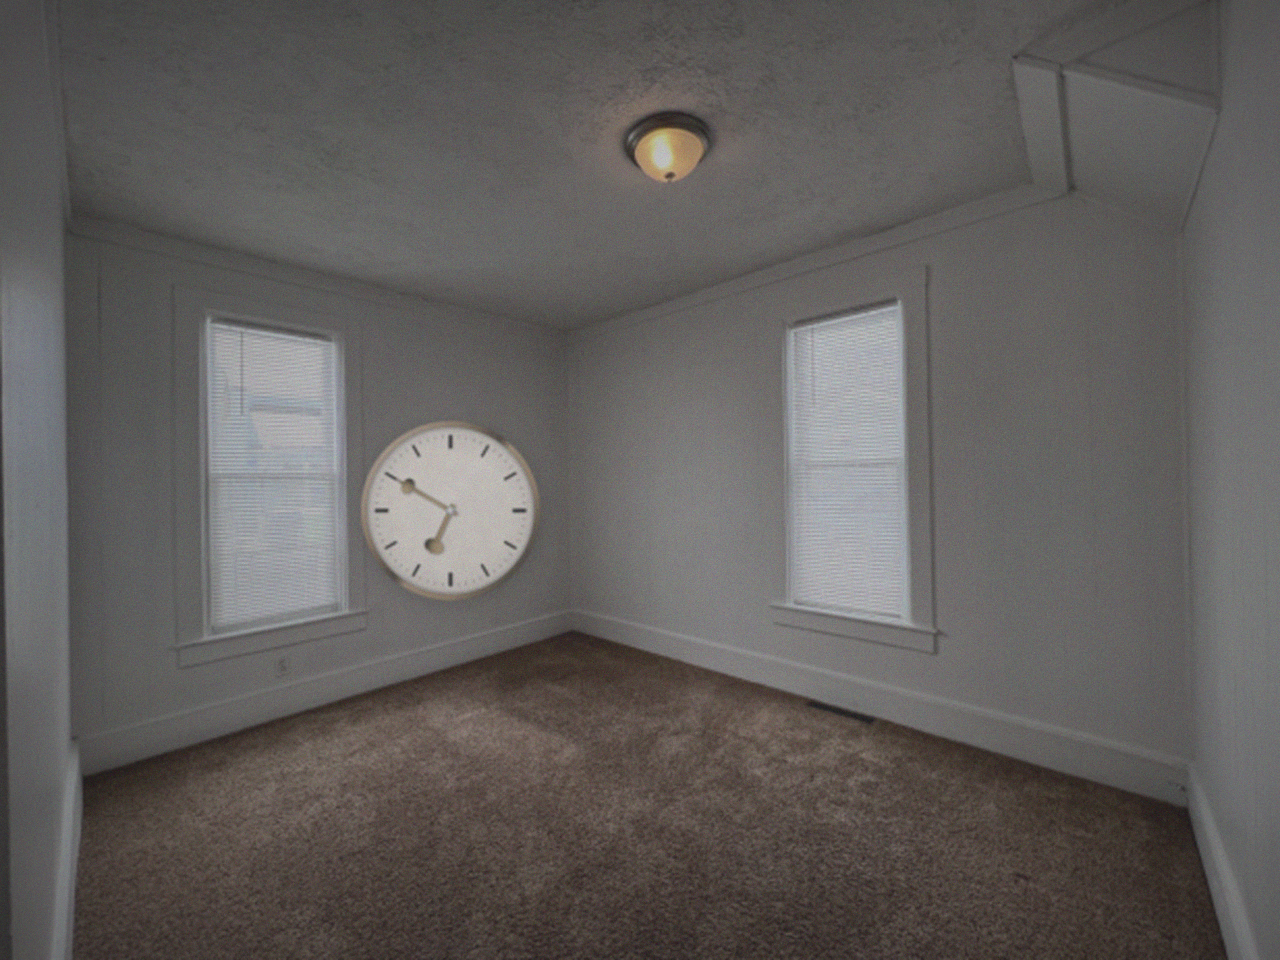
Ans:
h=6 m=50
